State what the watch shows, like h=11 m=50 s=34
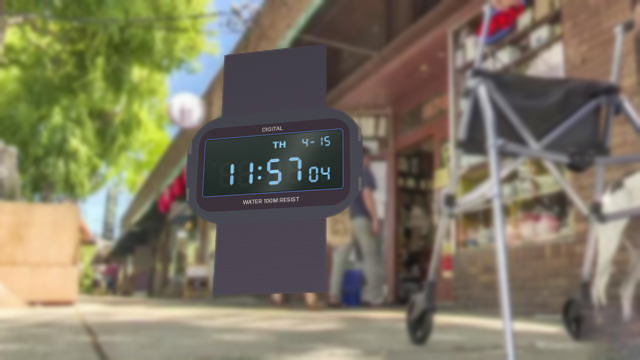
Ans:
h=11 m=57 s=4
